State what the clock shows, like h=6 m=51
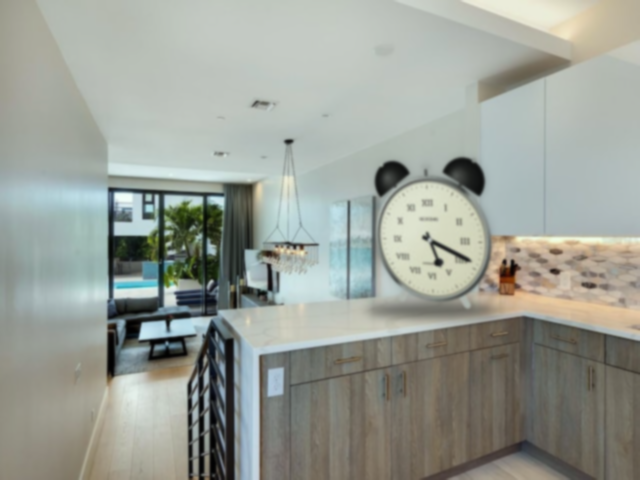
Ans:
h=5 m=19
